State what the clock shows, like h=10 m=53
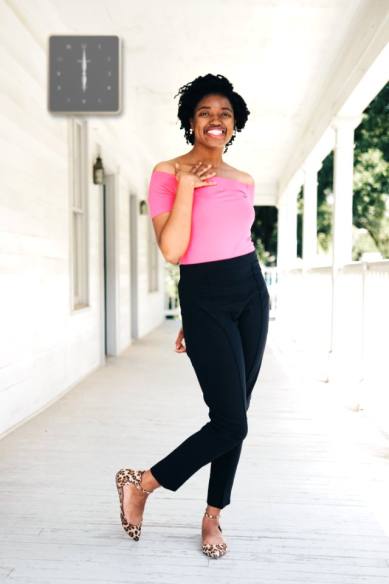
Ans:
h=6 m=0
